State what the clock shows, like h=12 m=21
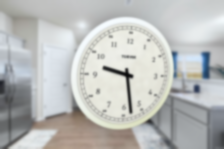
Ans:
h=9 m=28
